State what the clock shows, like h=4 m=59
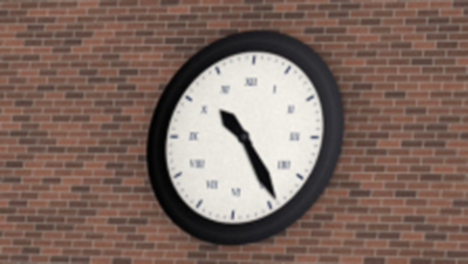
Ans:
h=10 m=24
